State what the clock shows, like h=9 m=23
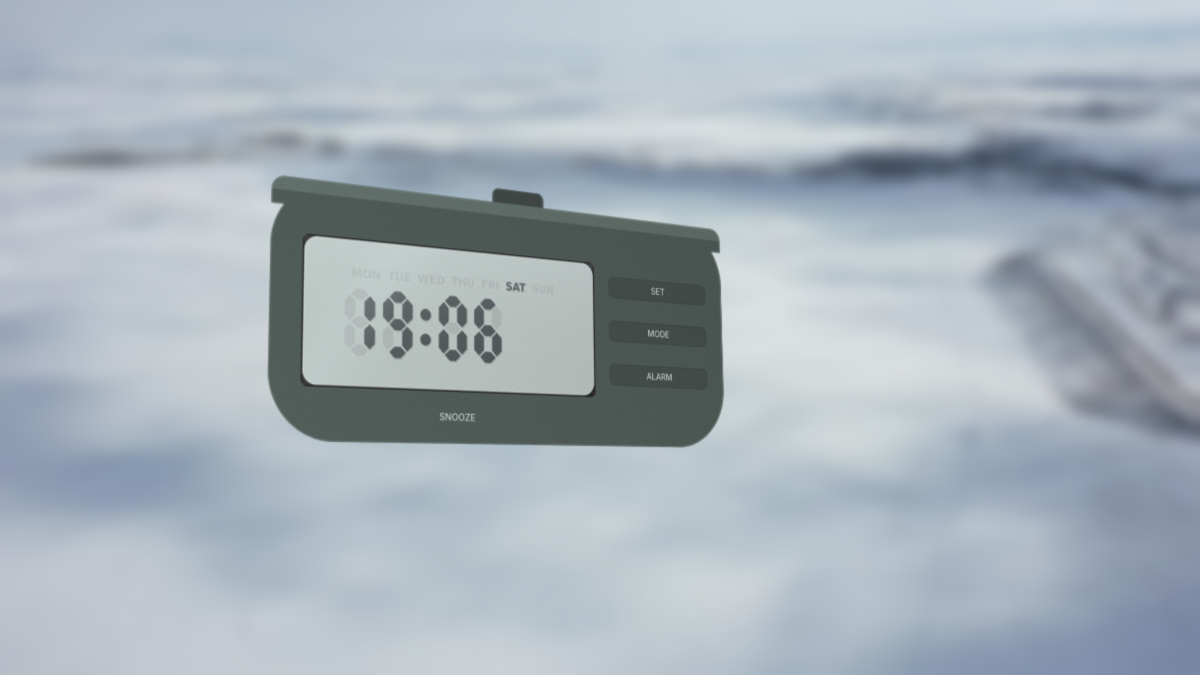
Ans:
h=19 m=6
